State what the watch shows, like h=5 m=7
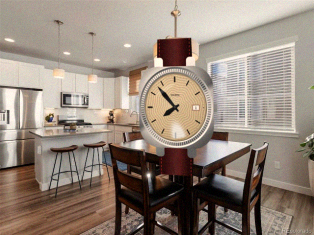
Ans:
h=7 m=53
